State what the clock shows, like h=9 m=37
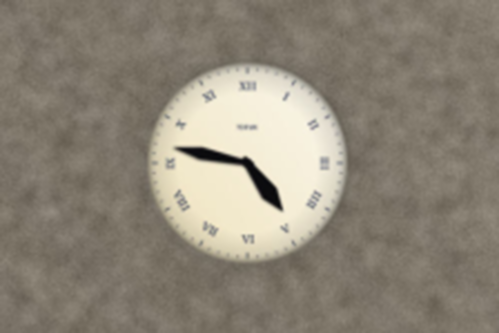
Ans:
h=4 m=47
